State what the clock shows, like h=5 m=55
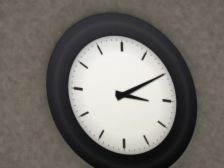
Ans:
h=3 m=10
